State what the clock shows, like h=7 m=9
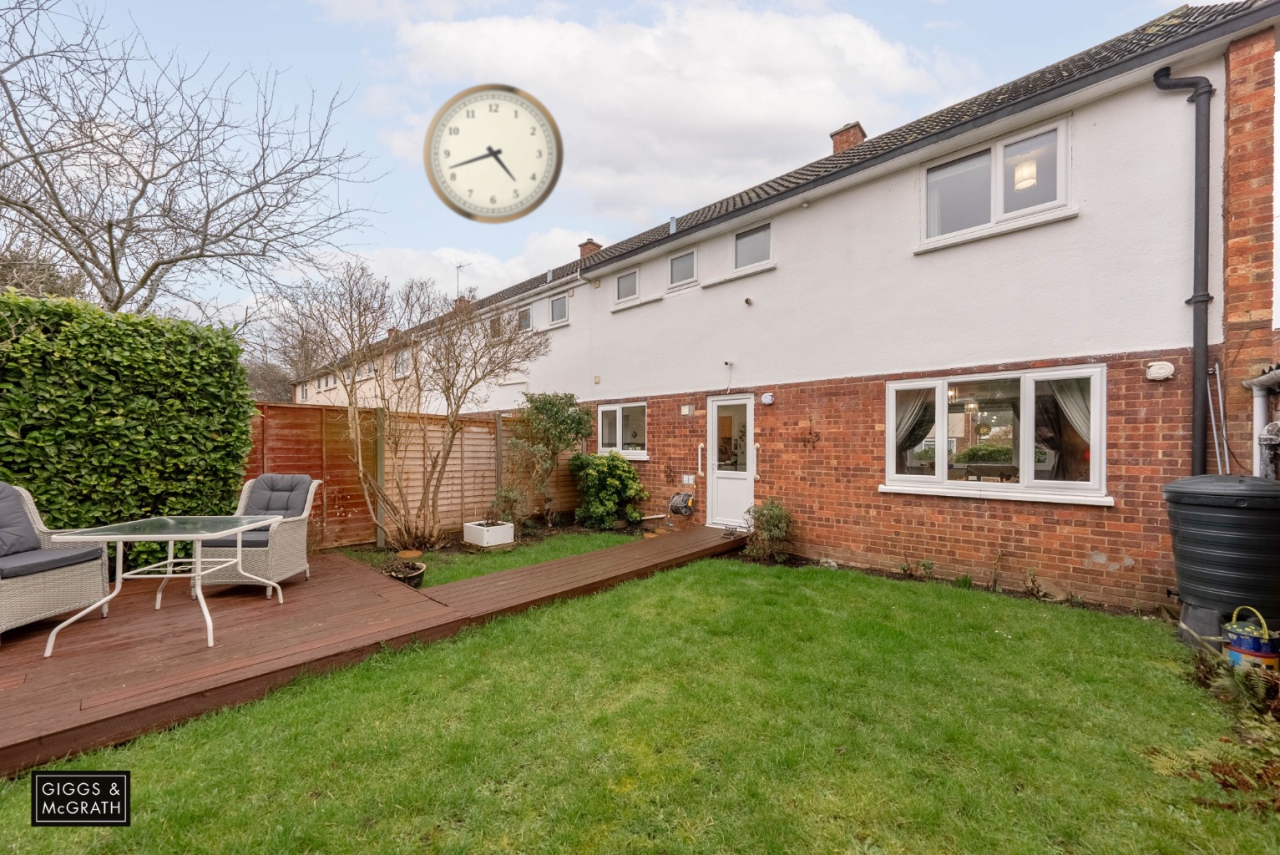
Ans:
h=4 m=42
